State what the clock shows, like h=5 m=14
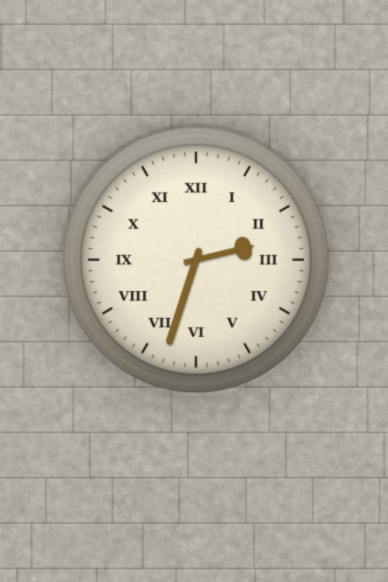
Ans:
h=2 m=33
